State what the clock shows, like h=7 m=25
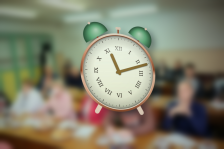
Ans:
h=11 m=12
